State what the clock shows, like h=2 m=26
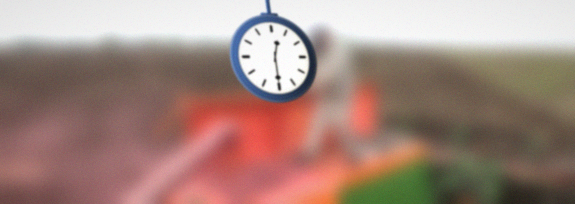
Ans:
h=12 m=30
